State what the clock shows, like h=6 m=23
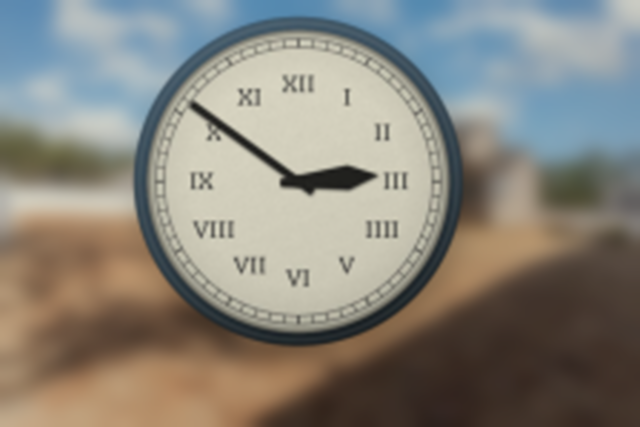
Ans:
h=2 m=51
